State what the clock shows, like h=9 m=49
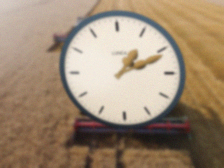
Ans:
h=1 m=11
